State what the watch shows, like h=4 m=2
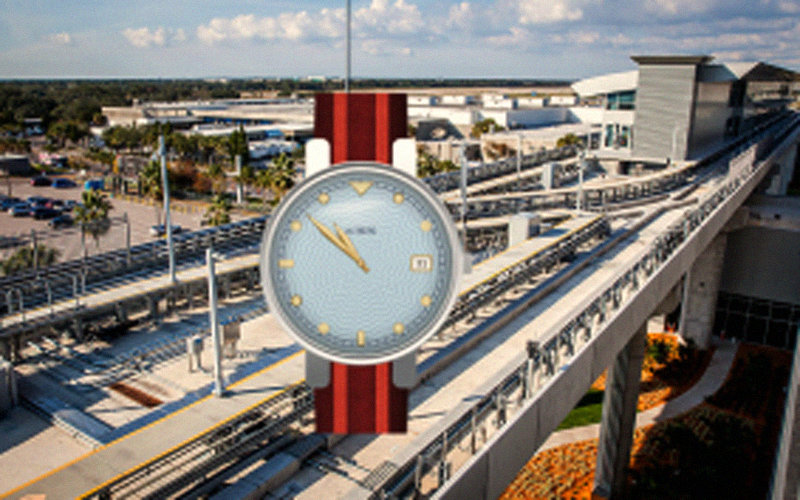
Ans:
h=10 m=52
